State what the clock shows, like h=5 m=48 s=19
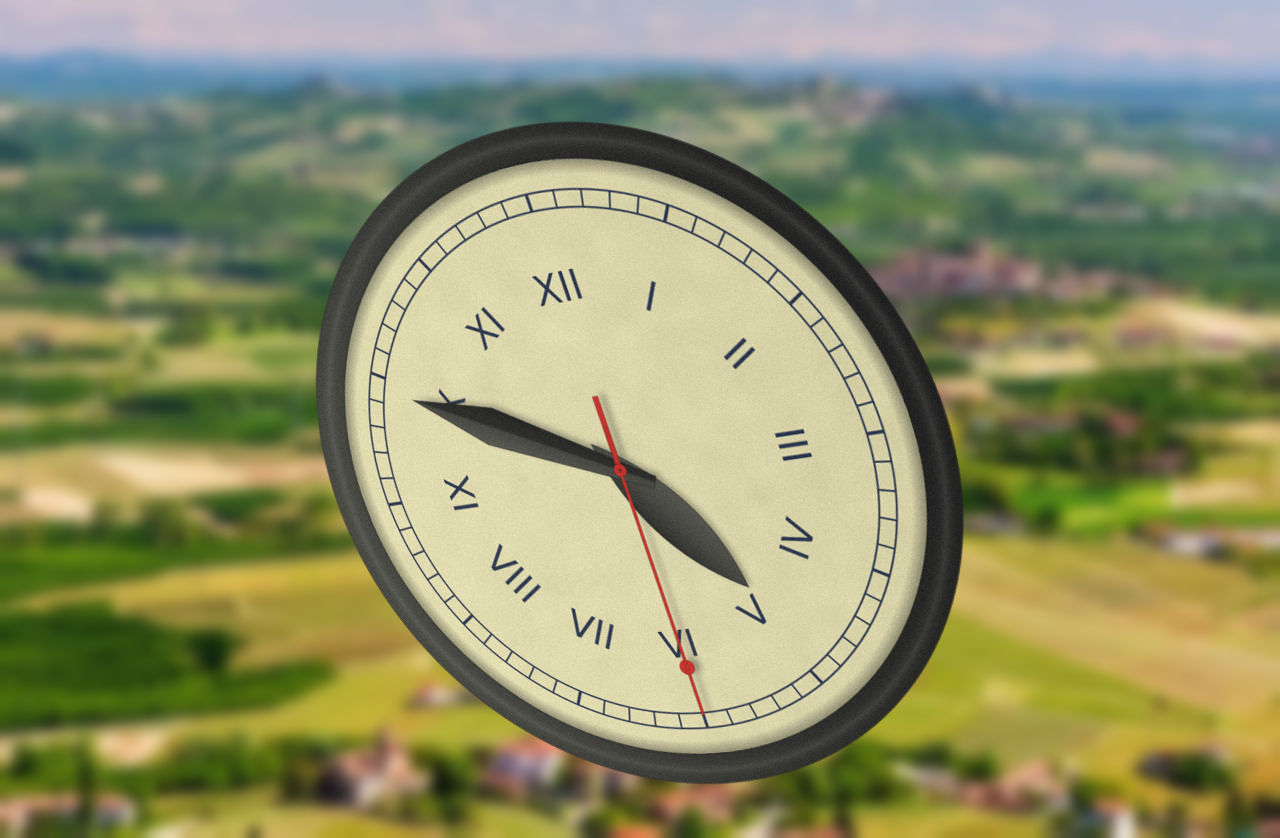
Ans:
h=4 m=49 s=30
